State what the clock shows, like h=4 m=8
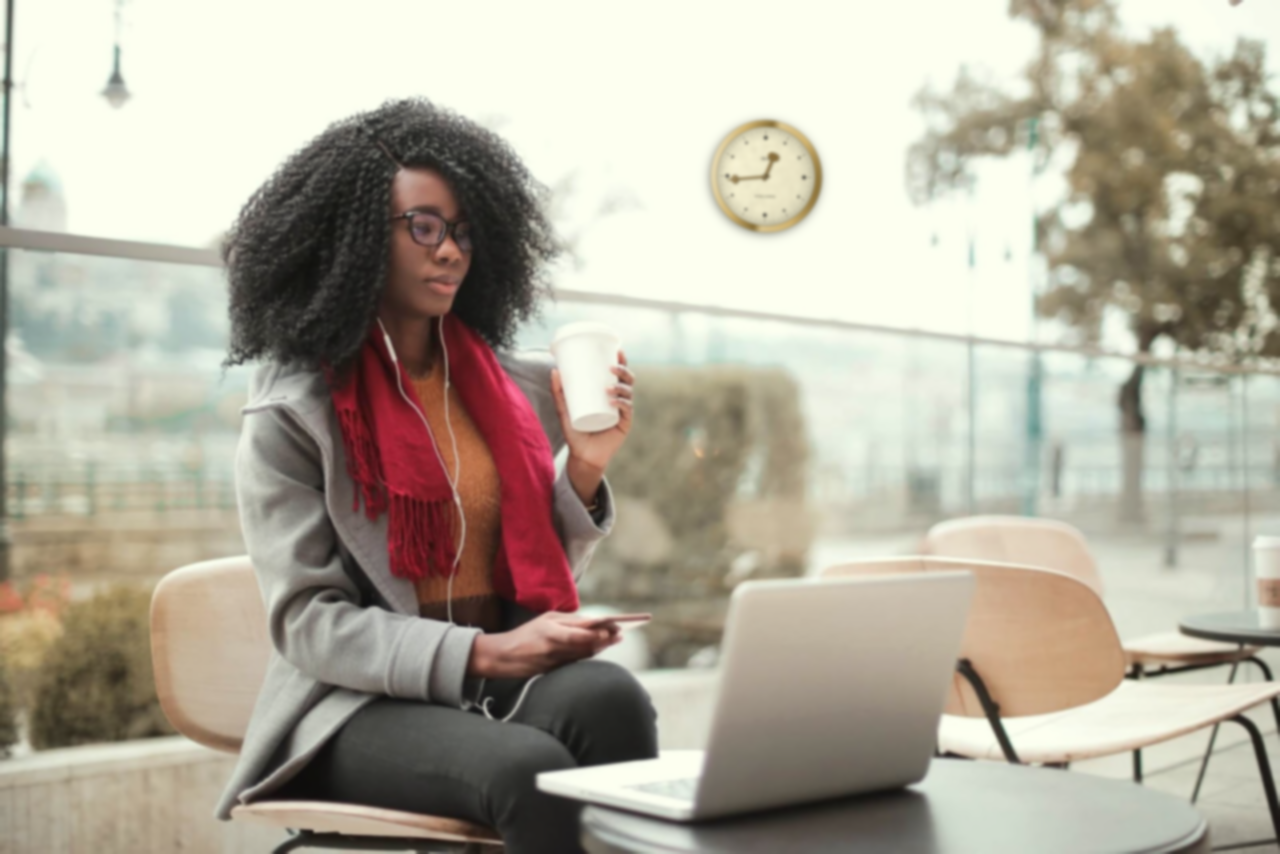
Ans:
h=12 m=44
